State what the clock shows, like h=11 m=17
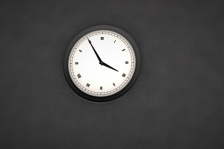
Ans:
h=3 m=55
